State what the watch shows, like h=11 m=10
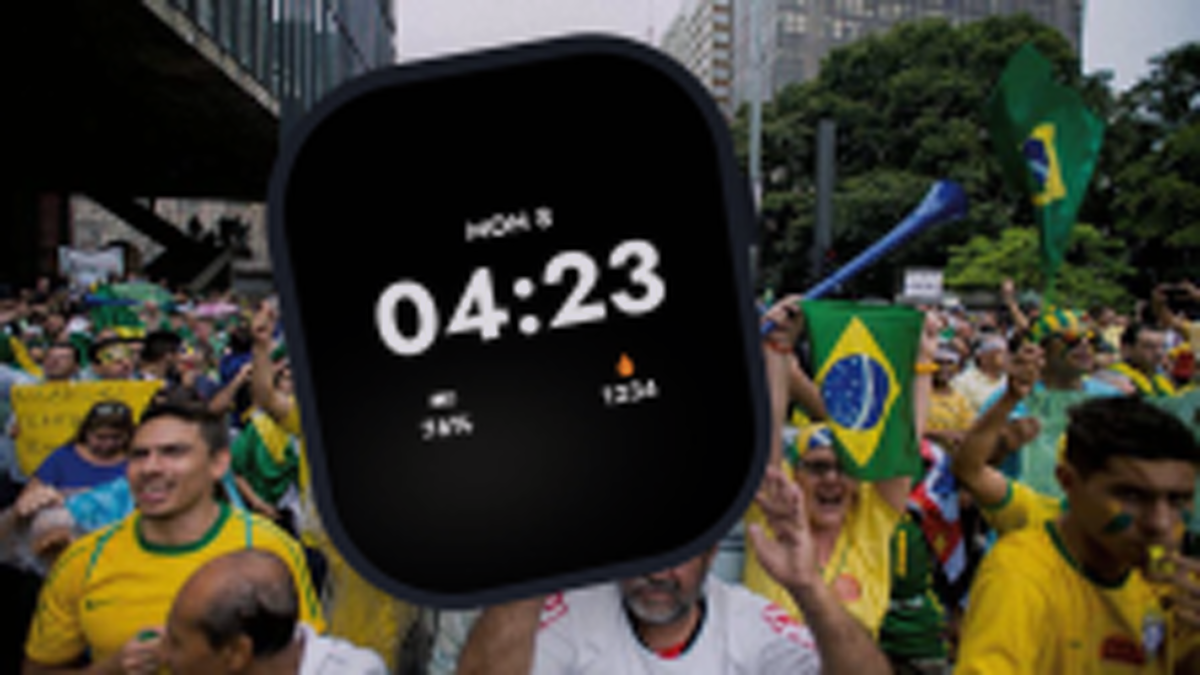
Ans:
h=4 m=23
